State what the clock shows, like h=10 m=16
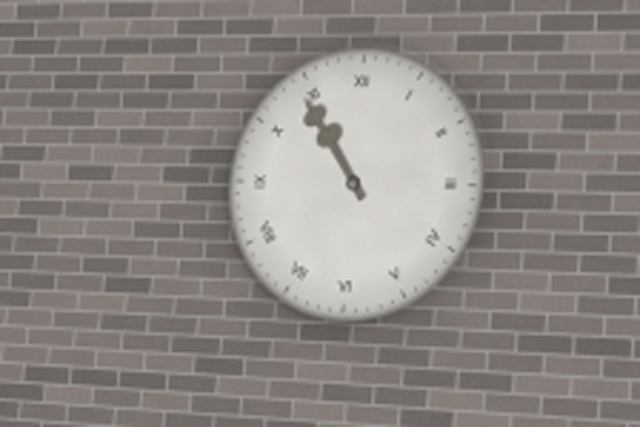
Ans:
h=10 m=54
